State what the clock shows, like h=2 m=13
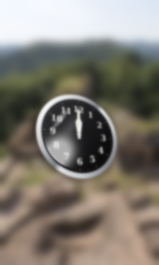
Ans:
h=12 m=0
